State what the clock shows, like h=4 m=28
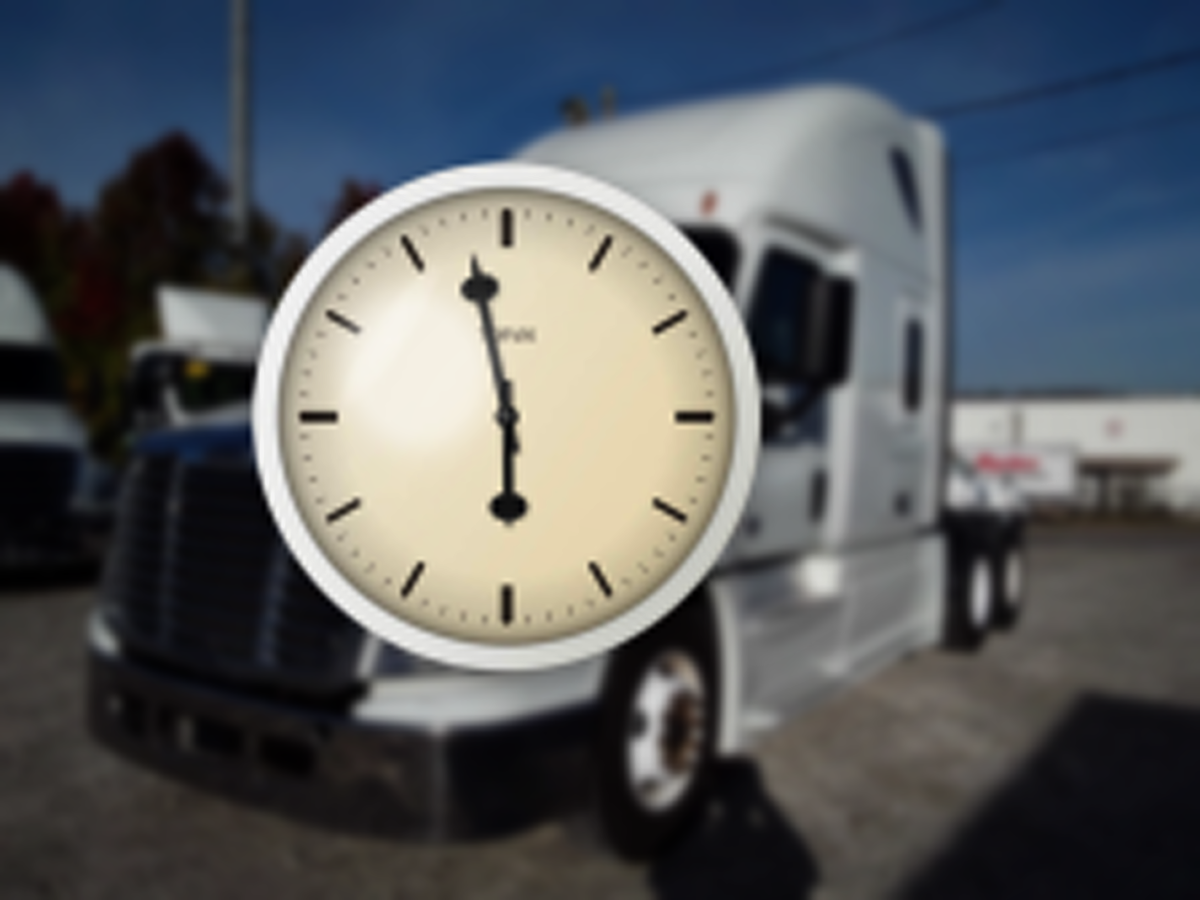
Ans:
h=5 m=58
